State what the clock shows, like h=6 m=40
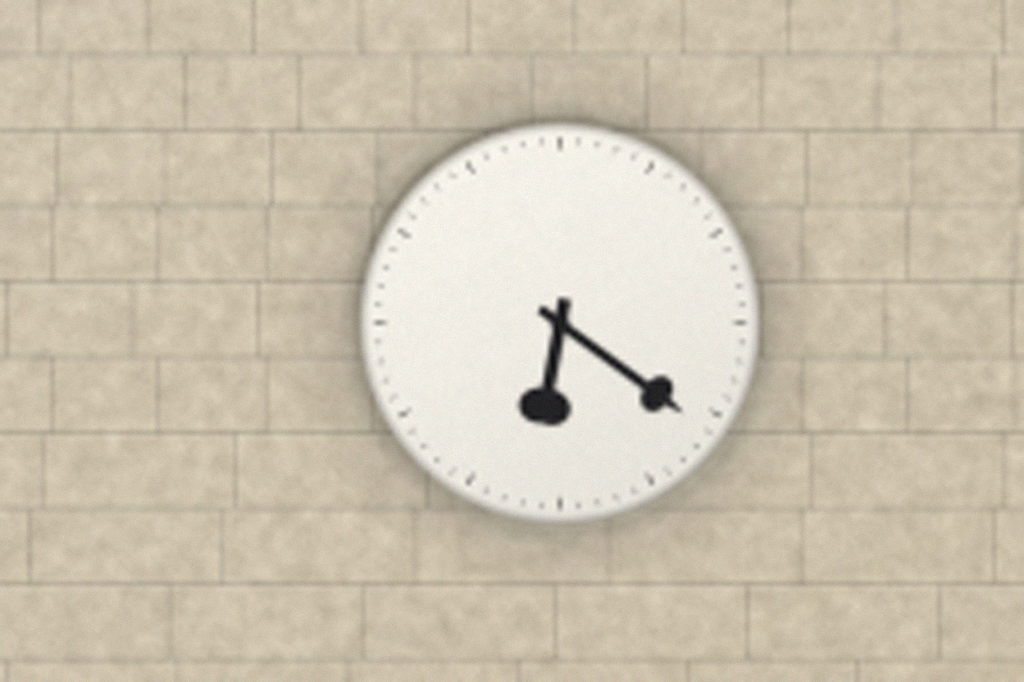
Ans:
h=6 m=21
